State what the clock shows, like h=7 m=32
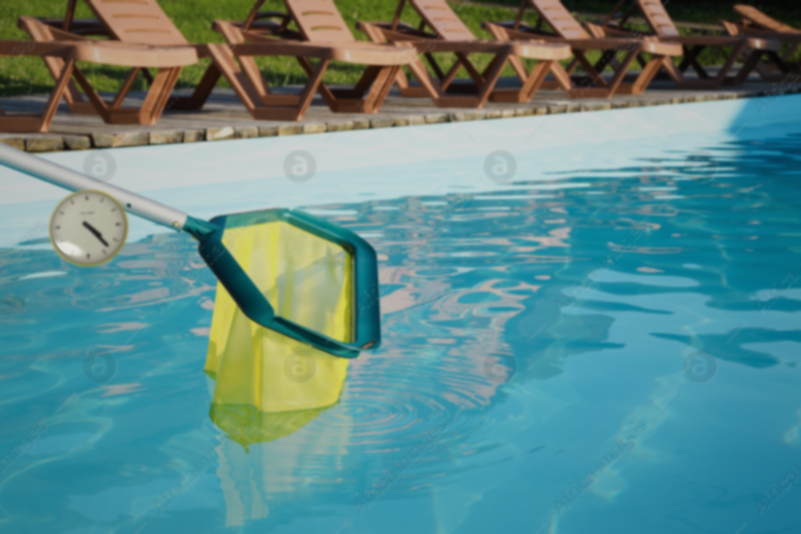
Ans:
h=4 m=23
